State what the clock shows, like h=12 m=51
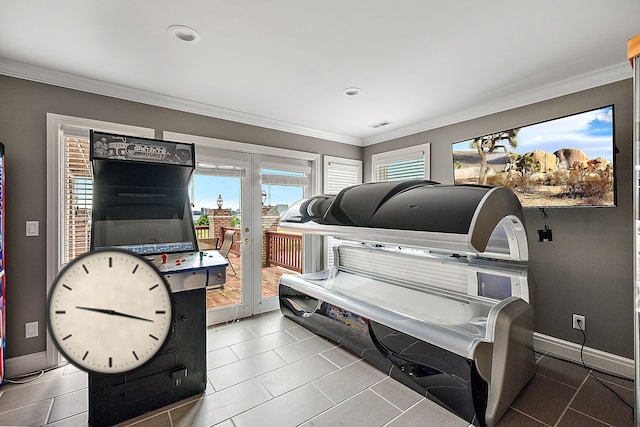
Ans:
h=9 m=17
